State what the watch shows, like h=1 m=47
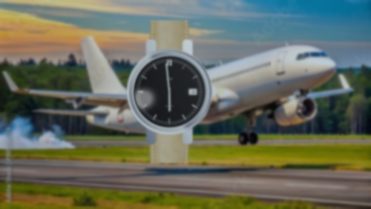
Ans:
h=5 m=59
